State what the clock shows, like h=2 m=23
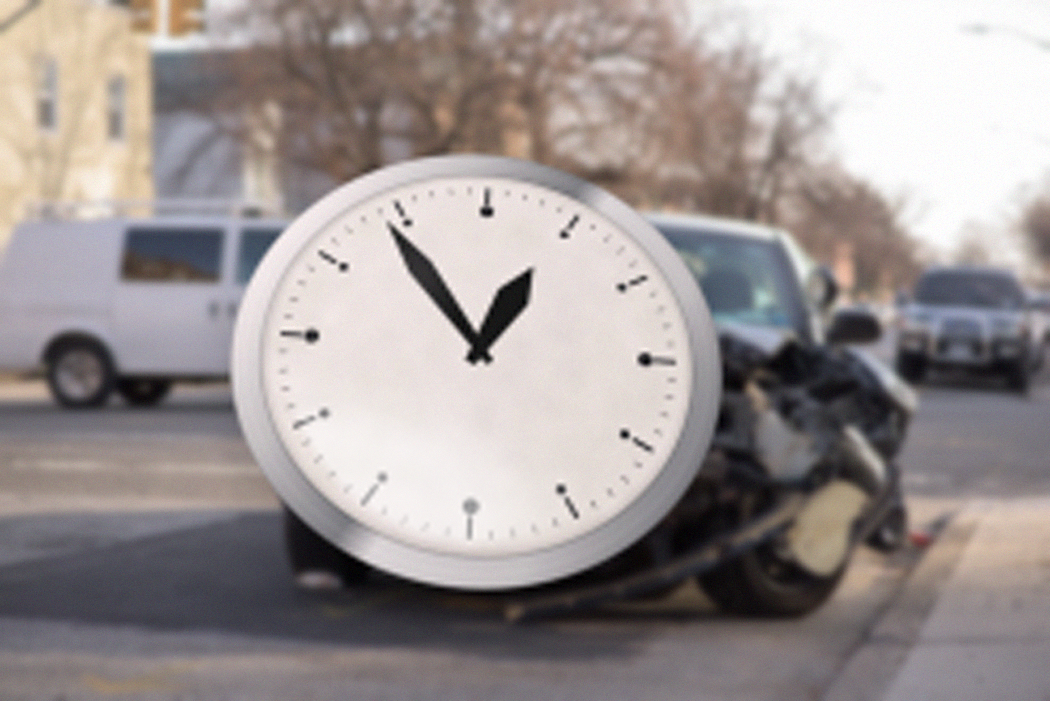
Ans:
h=12 m=54
